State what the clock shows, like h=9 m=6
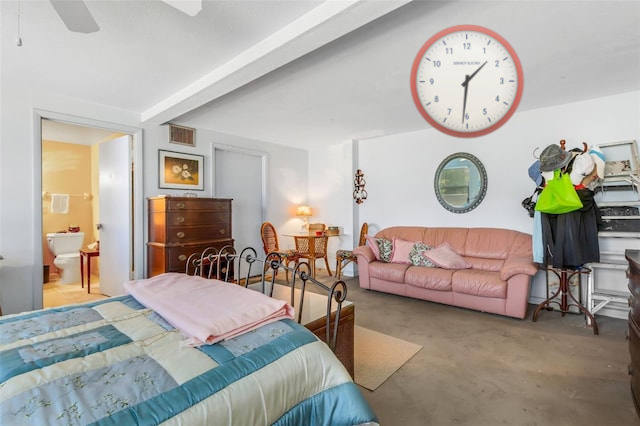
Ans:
h=1 m=31
